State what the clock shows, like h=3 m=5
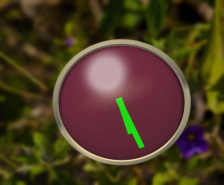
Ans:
h=5 m=26
